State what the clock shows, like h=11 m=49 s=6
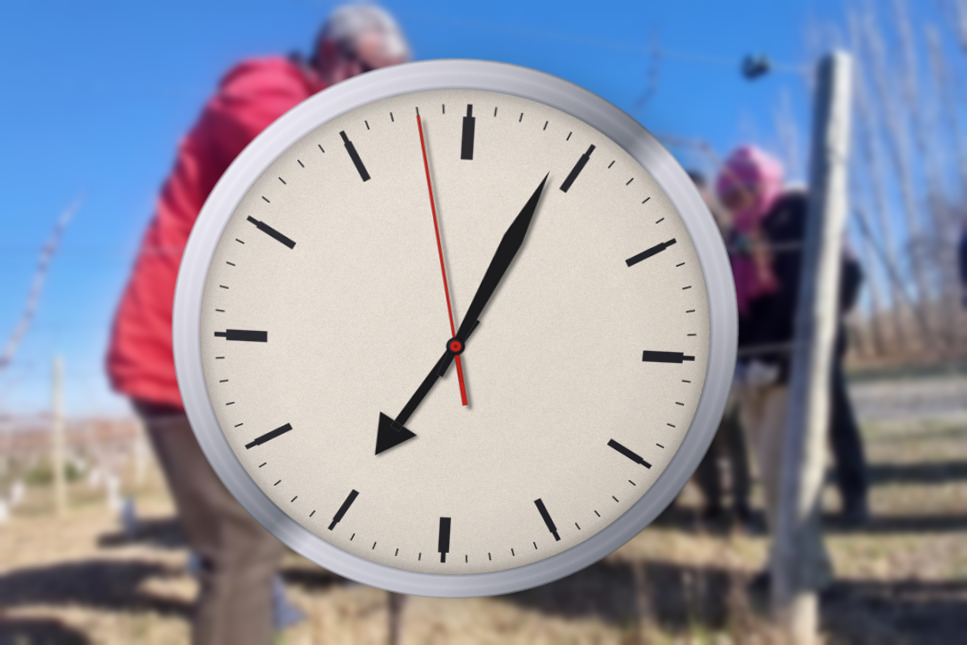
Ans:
h=7 m=3 s=58
